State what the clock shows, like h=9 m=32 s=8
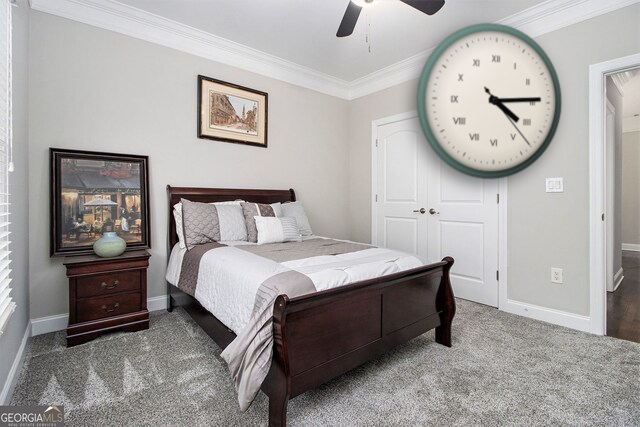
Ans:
h=4 m=14 s=23
